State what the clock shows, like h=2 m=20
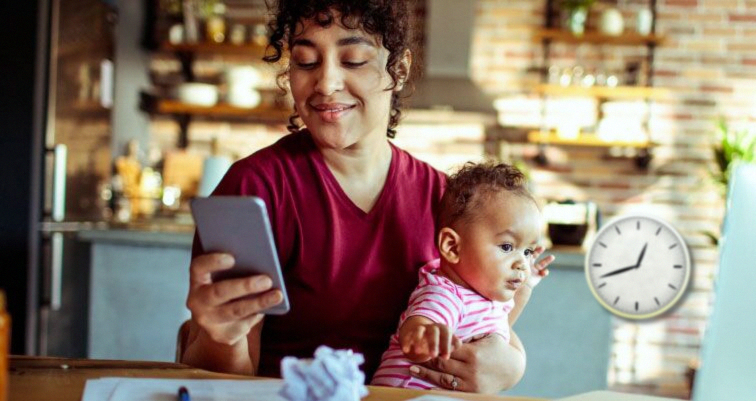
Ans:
h=12 m=42
